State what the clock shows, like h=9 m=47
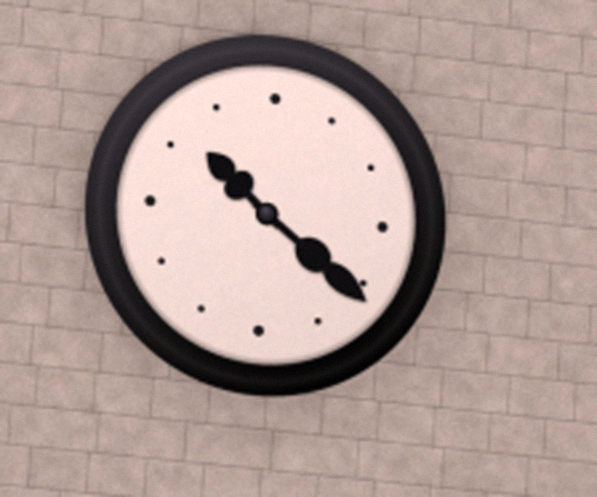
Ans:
h=10 m=21
